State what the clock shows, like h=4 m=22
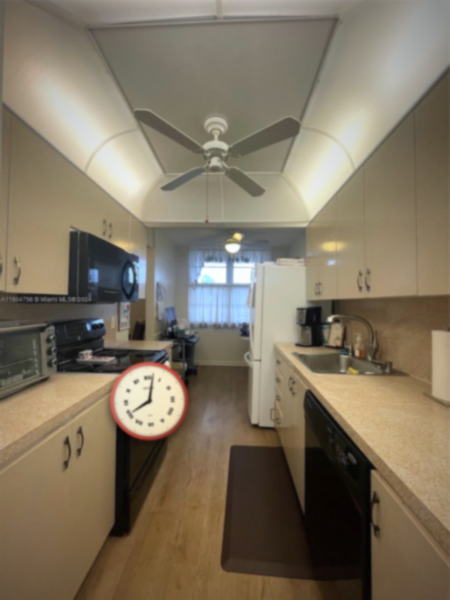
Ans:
h=8 m=2
